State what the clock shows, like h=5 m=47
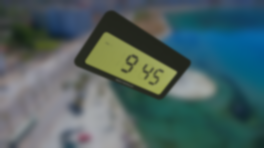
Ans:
h=9 m=45
